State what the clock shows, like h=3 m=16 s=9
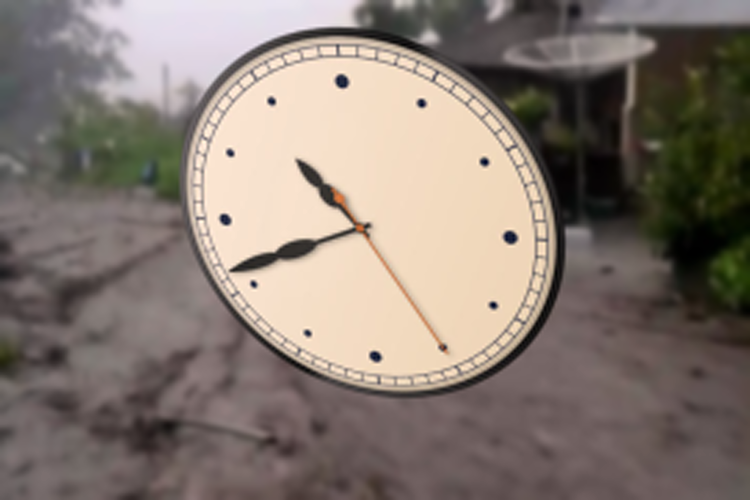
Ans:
h=10 m=41 s=25
